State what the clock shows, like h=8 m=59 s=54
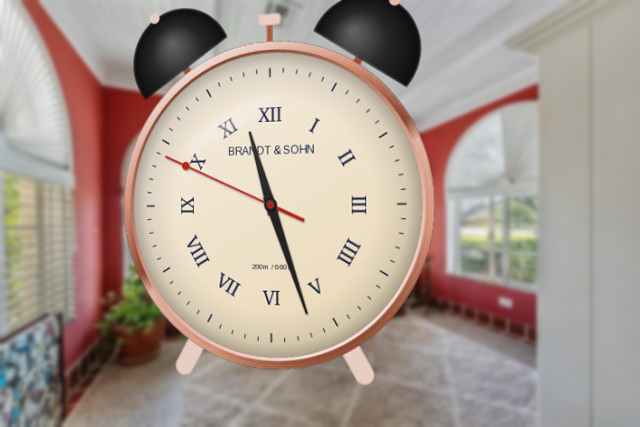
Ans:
h=11 m=26 s=49
